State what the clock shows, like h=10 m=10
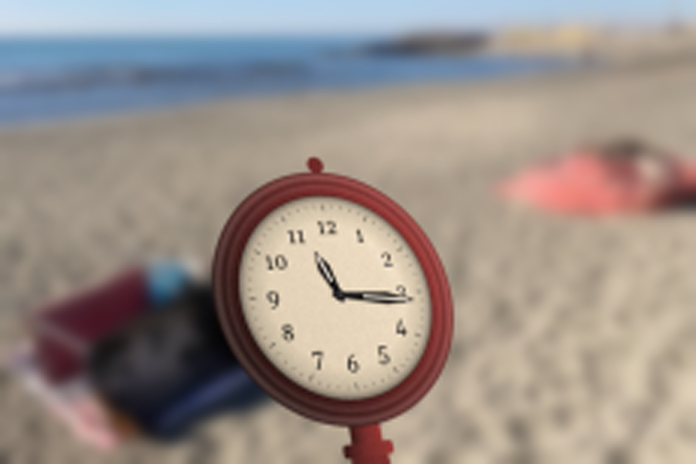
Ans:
h=11 m=16
